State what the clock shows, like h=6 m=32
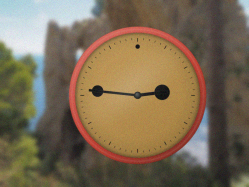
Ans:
h=2 m=46
